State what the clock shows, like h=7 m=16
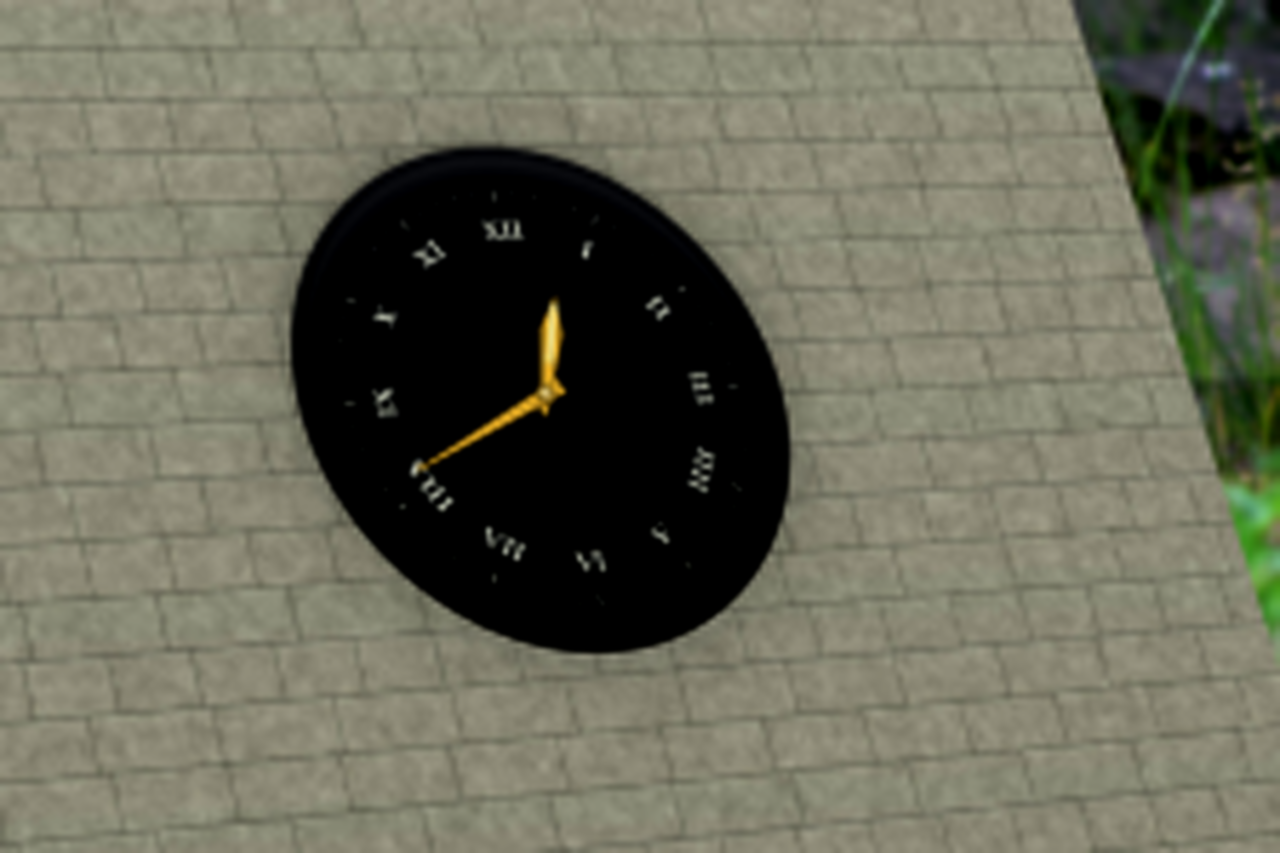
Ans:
h=12 m=41
